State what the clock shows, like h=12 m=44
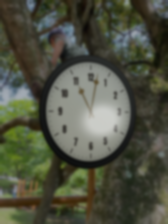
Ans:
h=11 m=2
